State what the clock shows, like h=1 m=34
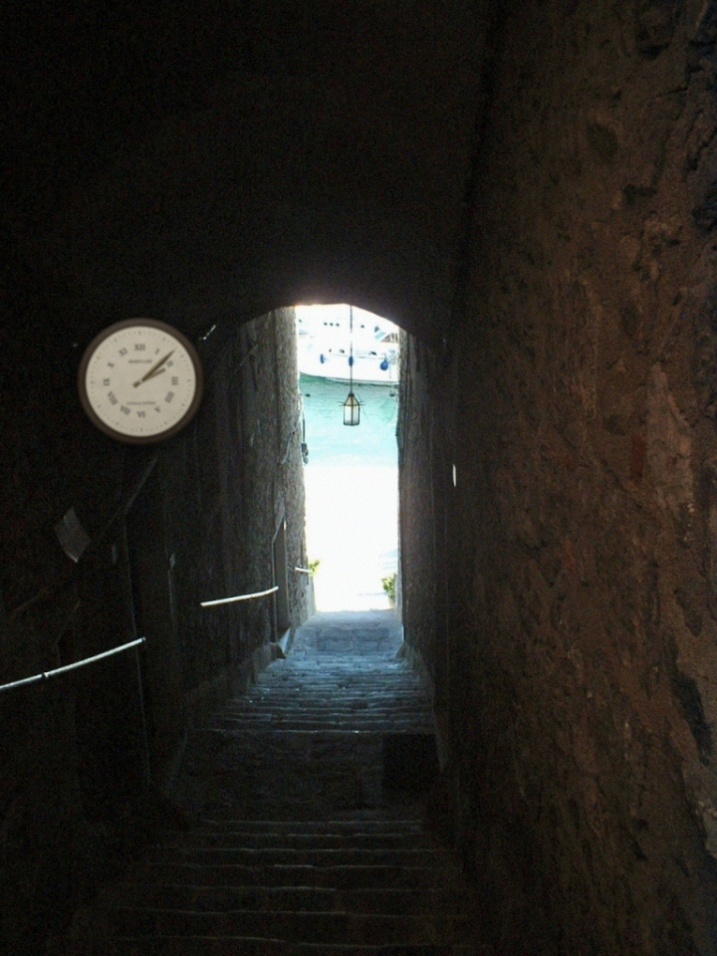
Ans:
h=2 m=8
